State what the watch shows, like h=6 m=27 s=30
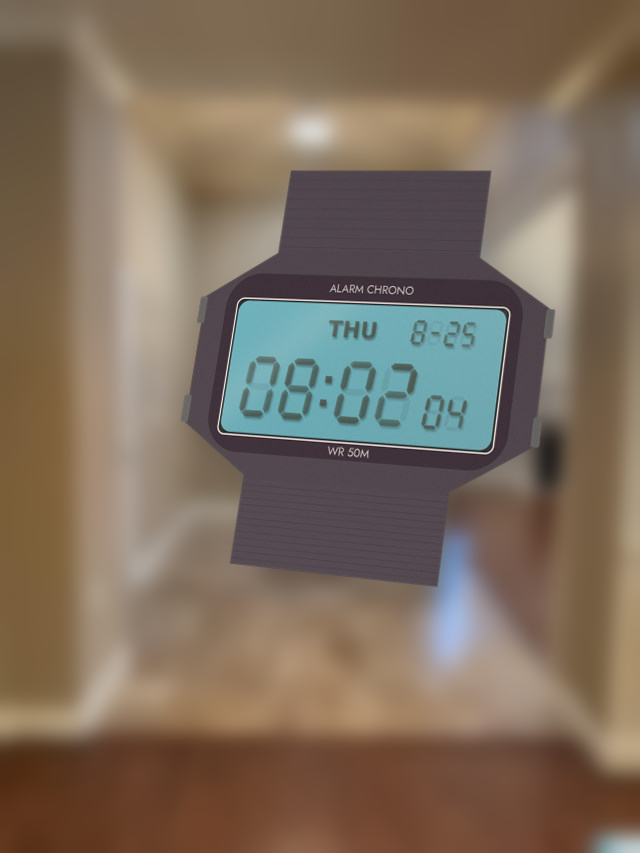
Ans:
h=8 m=2 s=4
